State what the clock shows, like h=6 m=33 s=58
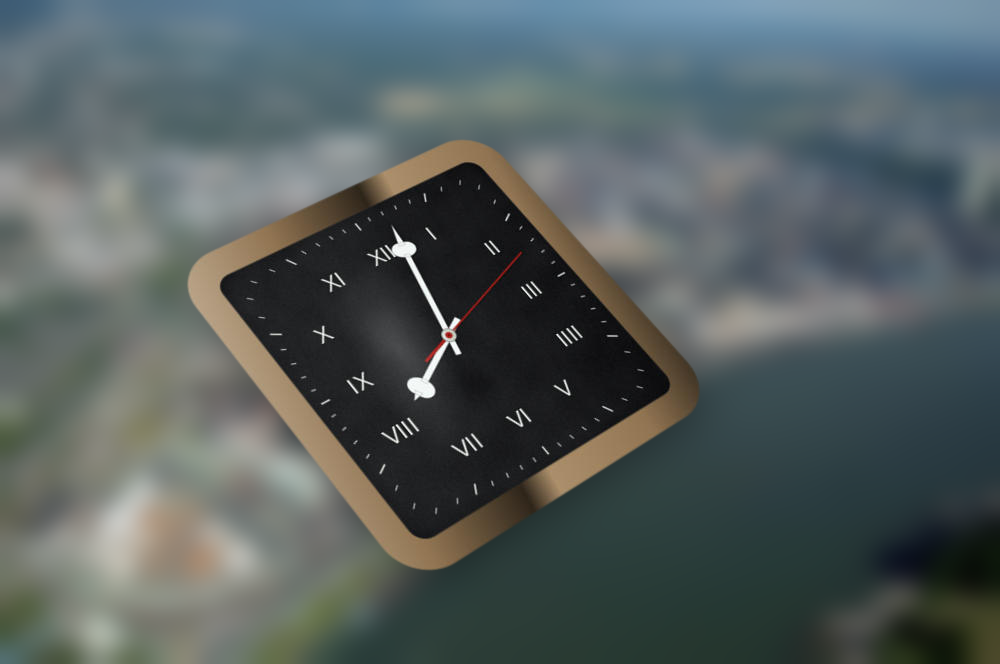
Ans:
h=8 m=2 s=12
